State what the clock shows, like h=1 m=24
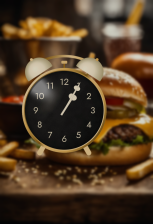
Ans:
h=1 m=5
